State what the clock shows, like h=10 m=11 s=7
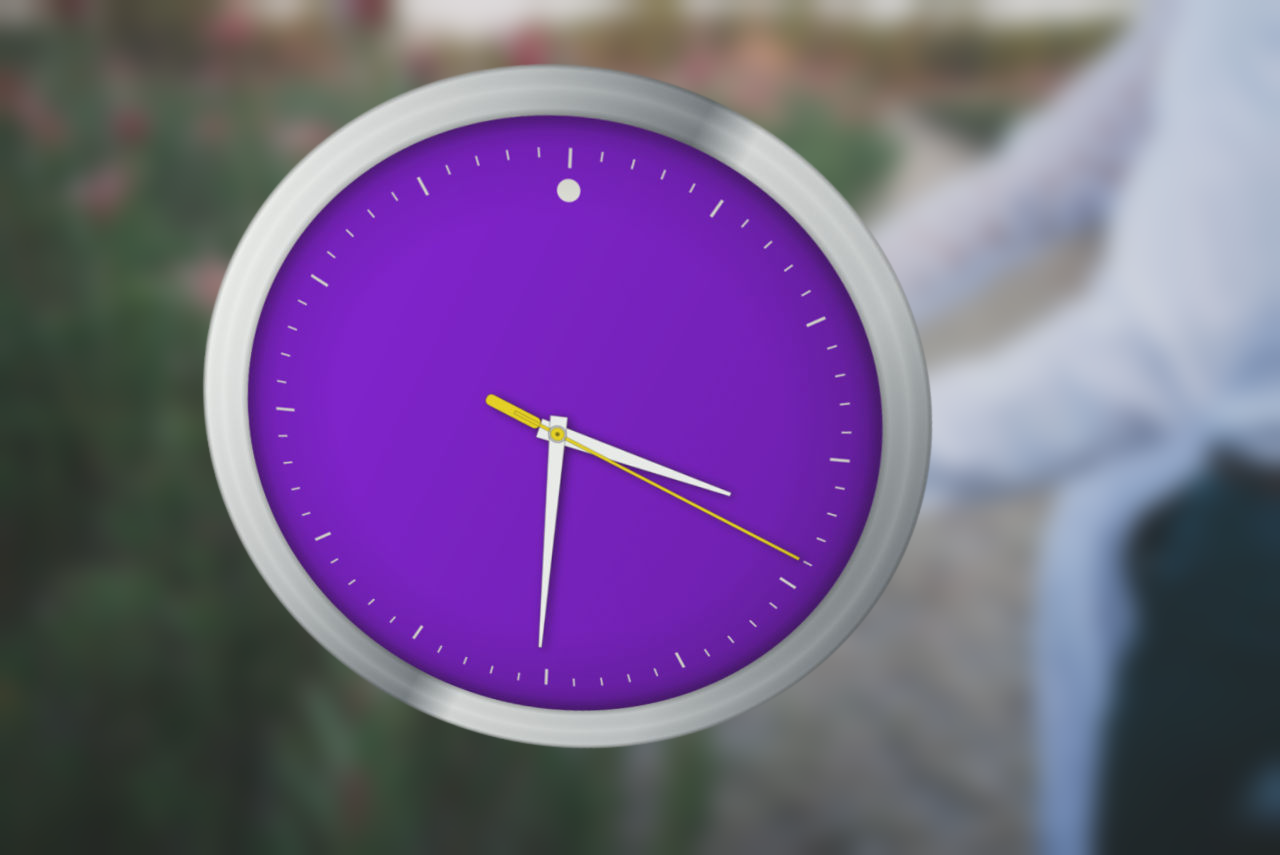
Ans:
h=3 m=30 s=19
